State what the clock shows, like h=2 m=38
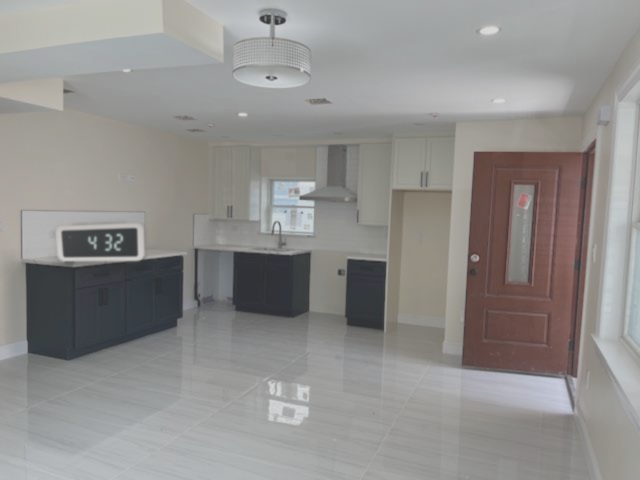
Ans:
h=4 m=32
